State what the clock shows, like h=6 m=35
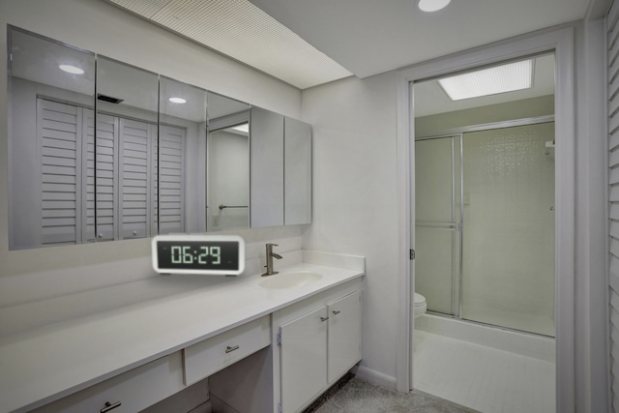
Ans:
h=6 m=29
